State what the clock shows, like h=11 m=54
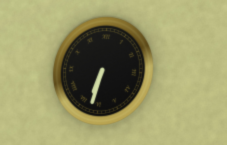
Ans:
h=6 m=32
